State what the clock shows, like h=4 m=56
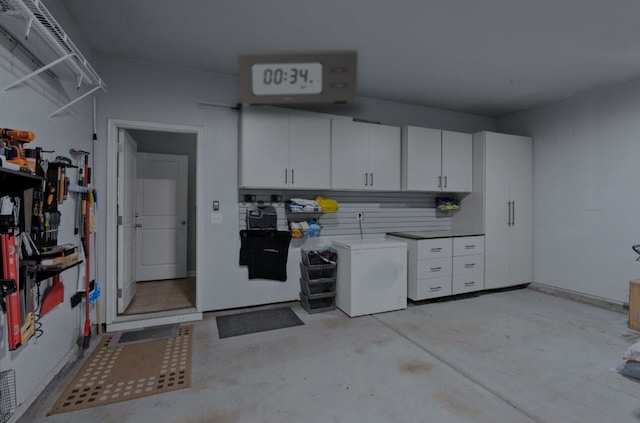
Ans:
h=0 m=34
